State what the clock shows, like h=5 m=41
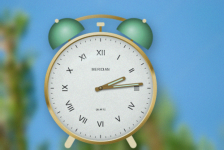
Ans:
h=2 m=14
